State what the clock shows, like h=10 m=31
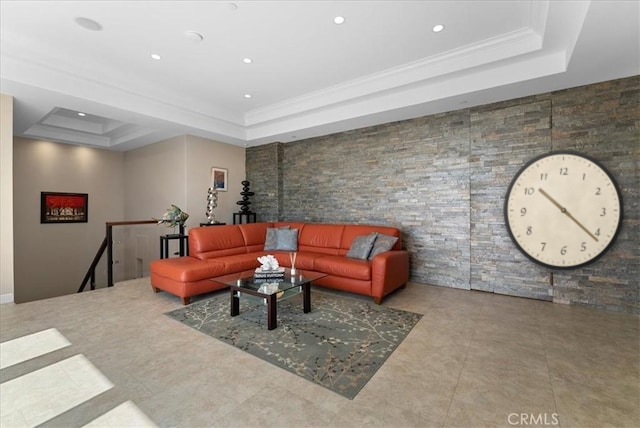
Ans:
h=10 m=22
